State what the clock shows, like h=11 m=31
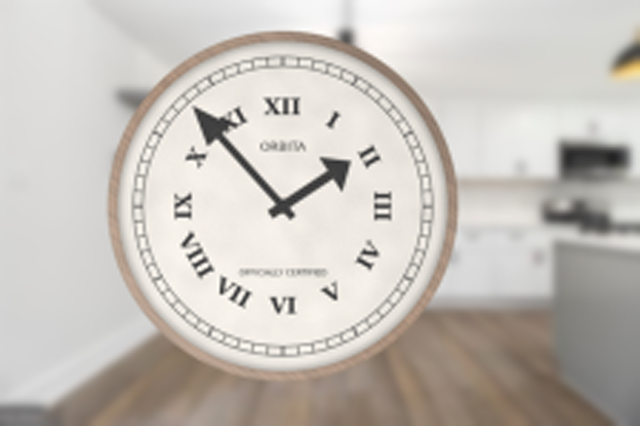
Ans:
h=1 m=53
